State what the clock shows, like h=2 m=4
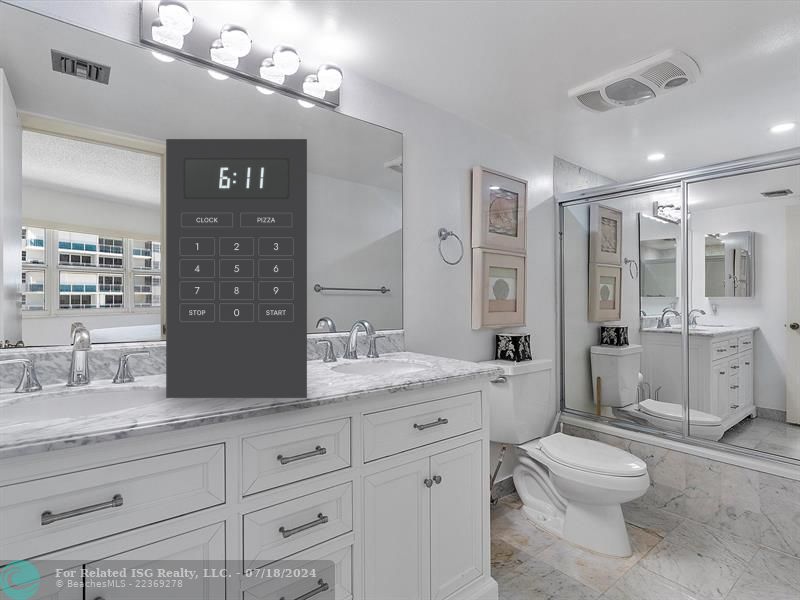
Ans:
h=6 m=11
